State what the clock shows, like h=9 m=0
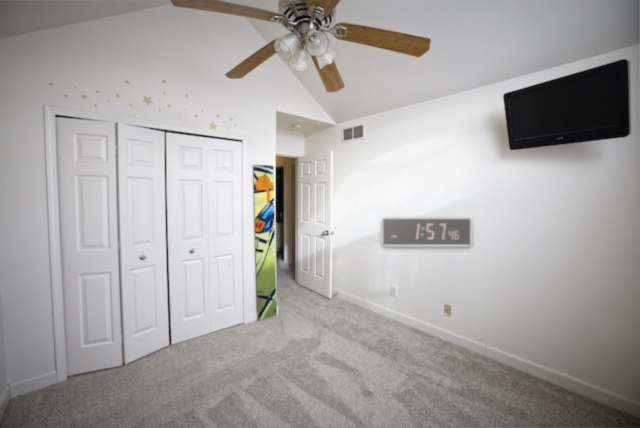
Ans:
h=1 m=57
